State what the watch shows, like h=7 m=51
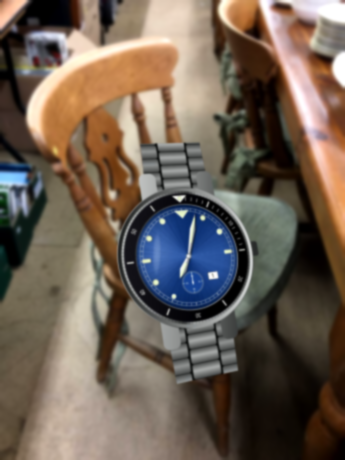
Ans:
h=7 m=3
